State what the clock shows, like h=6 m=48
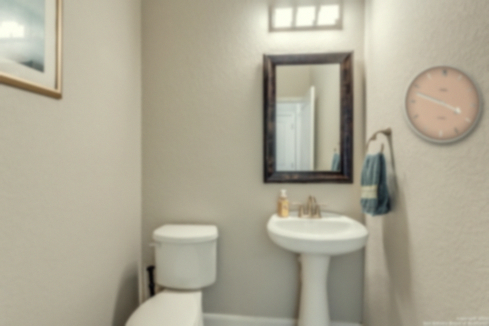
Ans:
h=3 m=48
